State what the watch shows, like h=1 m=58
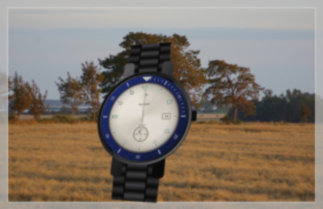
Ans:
h=6 m=0
